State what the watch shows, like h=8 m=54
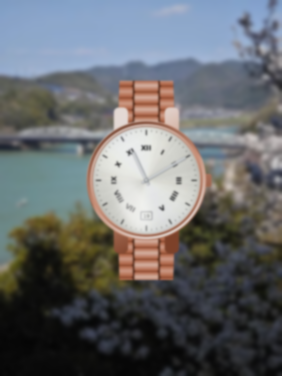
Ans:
h=11 m=10
